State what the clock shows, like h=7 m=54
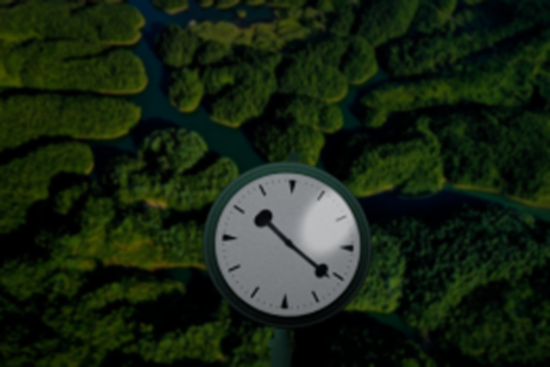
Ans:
h=10 m=21
